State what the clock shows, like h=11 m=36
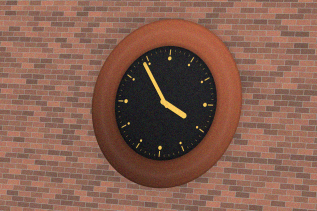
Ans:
h=3 m=54
